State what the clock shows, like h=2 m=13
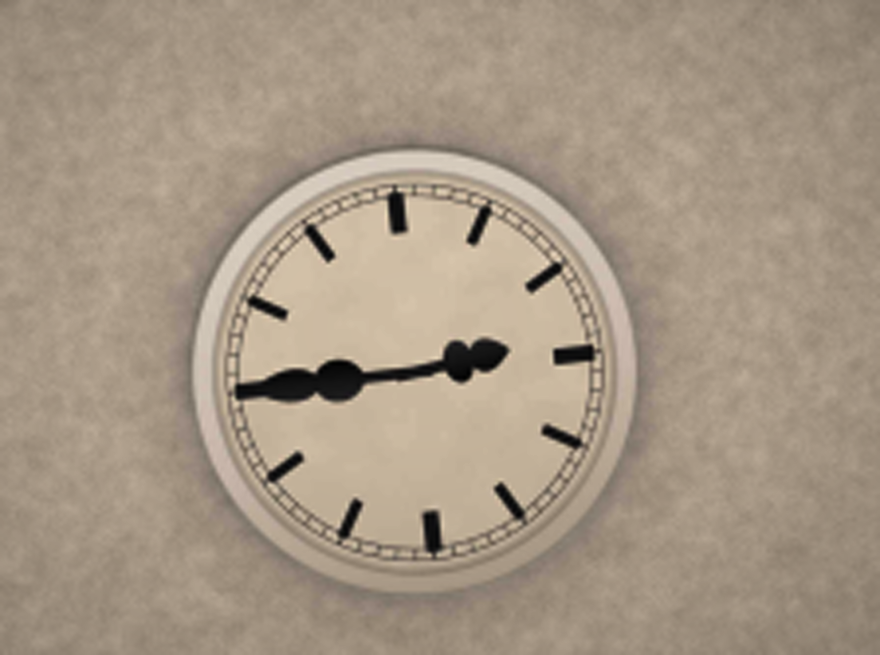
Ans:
h=2 m=45
